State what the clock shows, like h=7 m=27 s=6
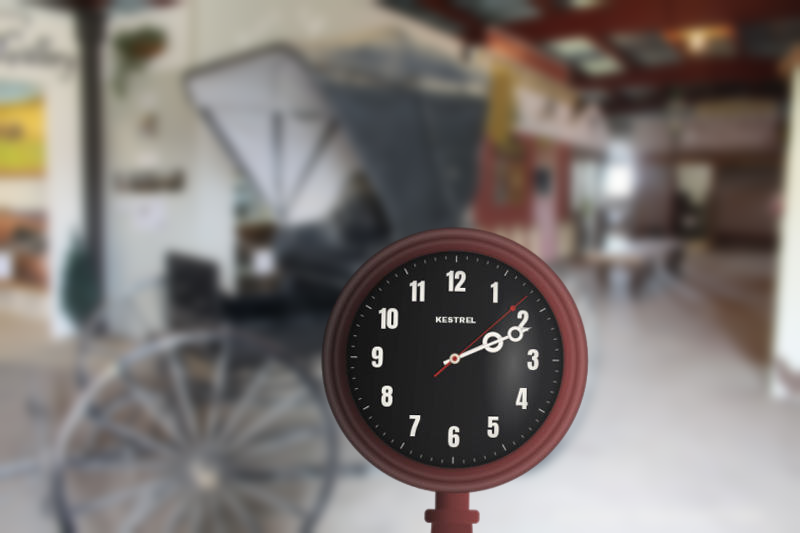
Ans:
h=2 m=11 s=8
